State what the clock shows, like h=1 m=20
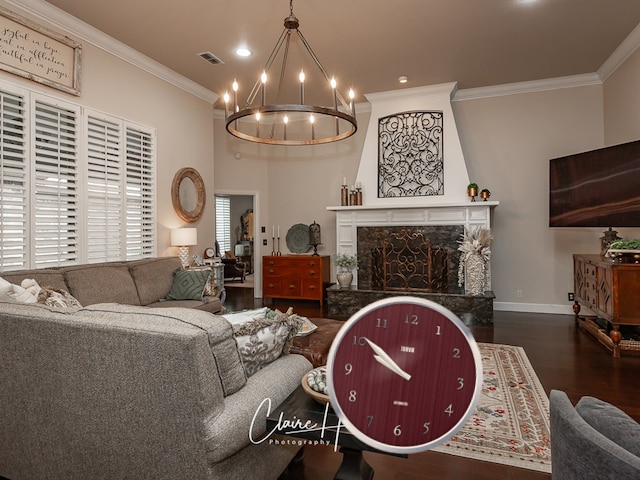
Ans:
h=9 m=51
